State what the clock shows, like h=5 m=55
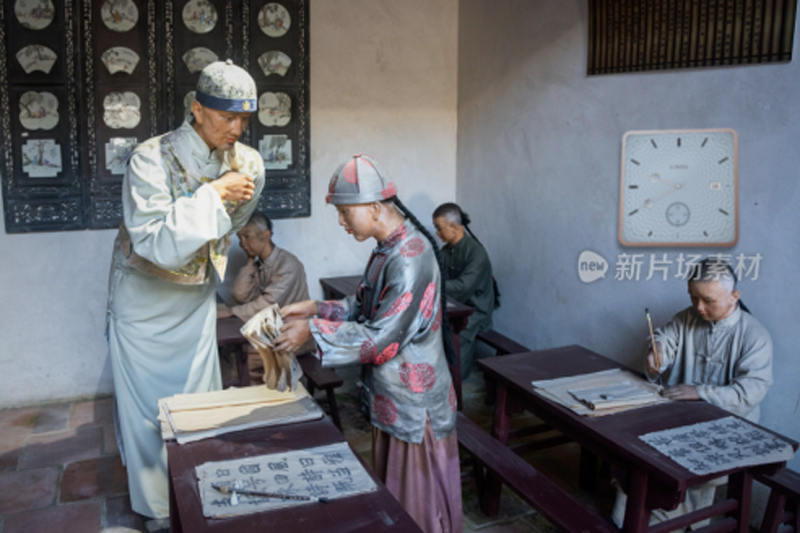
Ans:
h=9 m=40
